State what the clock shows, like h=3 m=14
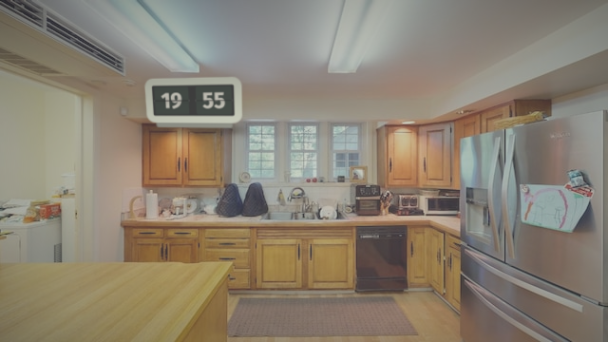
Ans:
h=19 m=55
